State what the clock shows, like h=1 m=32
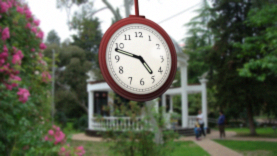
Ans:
h=4 m=48
